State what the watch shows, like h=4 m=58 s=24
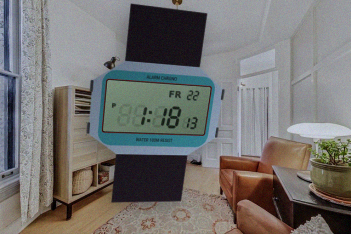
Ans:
h=1 m=18 s=13
